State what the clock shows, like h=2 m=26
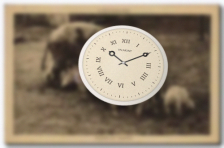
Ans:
h=10 m=10
